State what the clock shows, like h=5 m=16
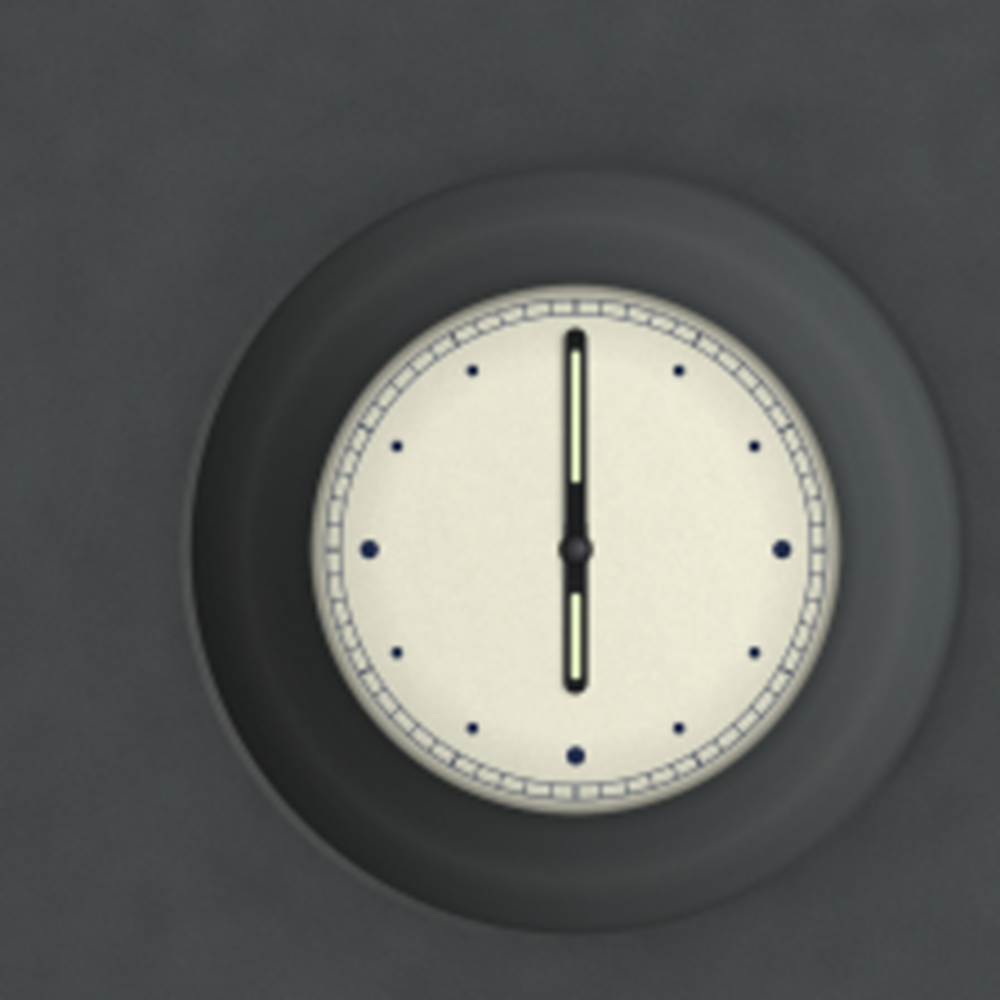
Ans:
h=6 m=0
